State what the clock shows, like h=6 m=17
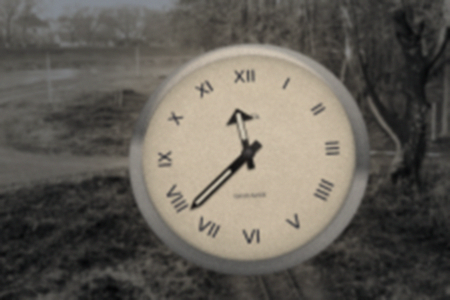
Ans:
h=11 m=38
